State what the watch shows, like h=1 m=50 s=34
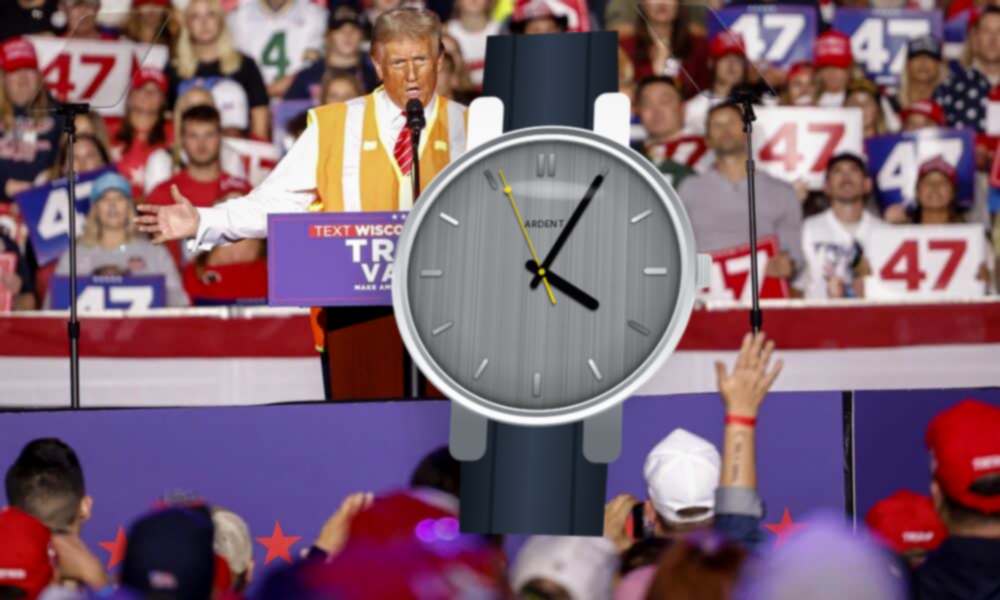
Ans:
h=4 m=4 s=56
